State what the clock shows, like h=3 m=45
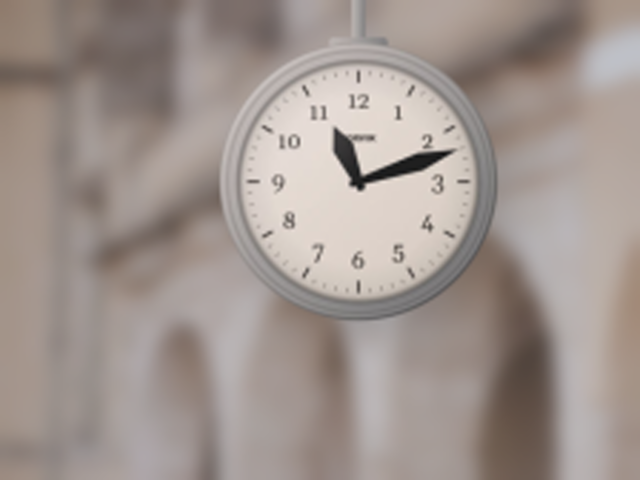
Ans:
h=11 m=12
